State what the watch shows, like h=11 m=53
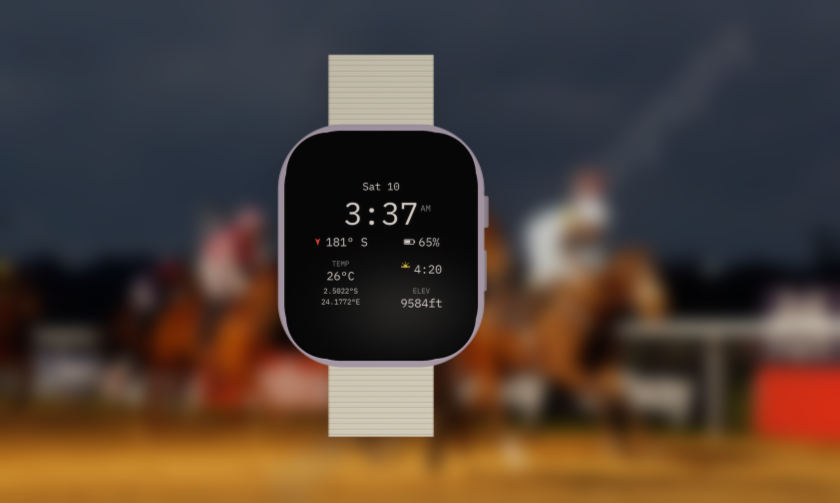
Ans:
h=3 m=37
